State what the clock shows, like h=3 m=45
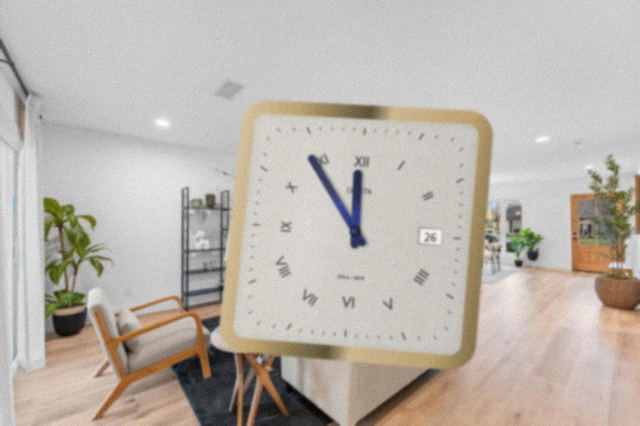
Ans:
h=11 m=54
